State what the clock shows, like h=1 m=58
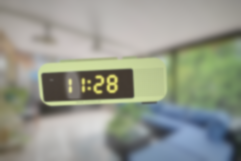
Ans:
h=11 m=28
